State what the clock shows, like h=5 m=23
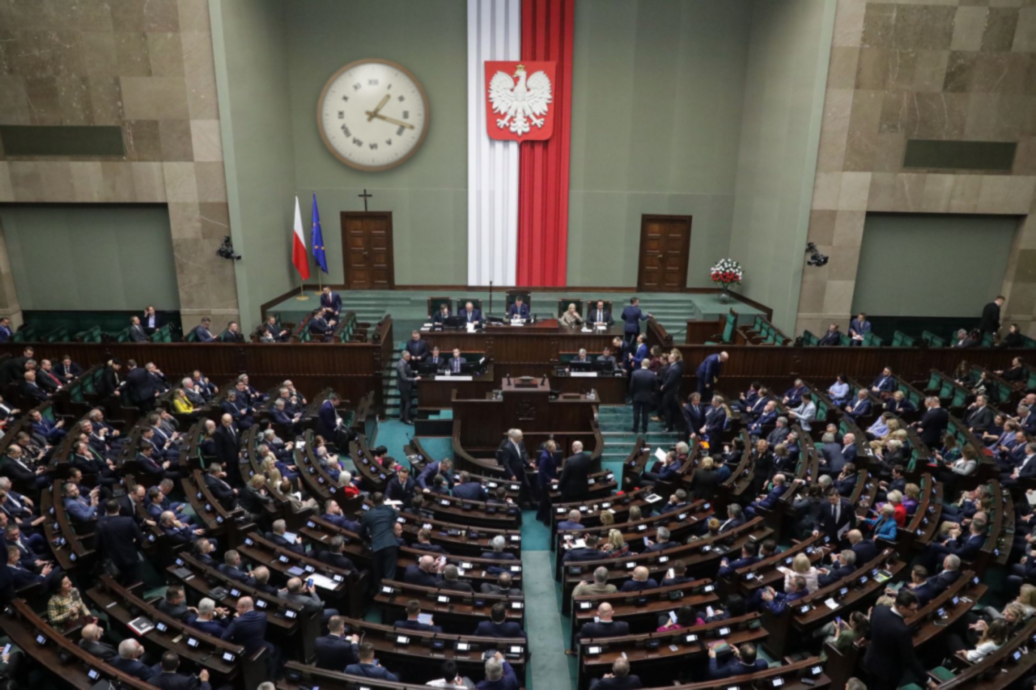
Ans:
h=1 m=18
